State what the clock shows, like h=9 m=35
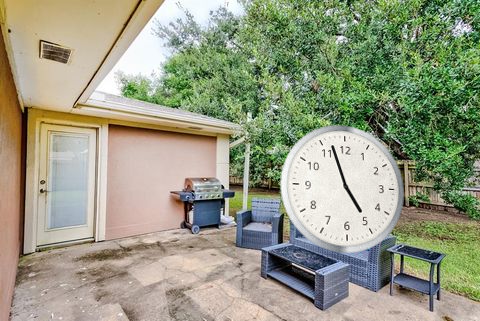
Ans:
h=4 m=57
